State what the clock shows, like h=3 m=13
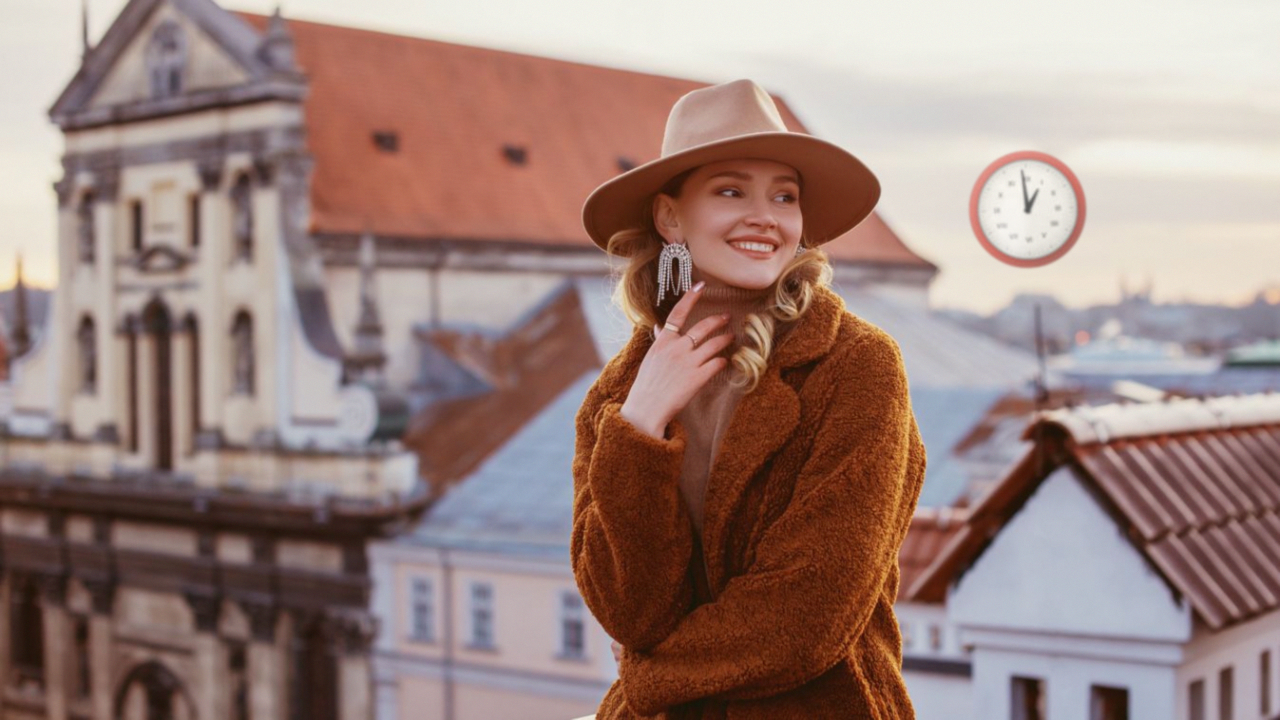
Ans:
h=12 m=59
